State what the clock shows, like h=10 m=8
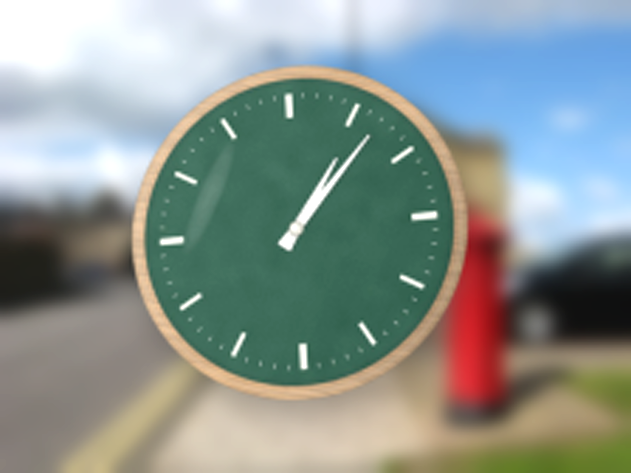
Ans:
h=1 m=7
